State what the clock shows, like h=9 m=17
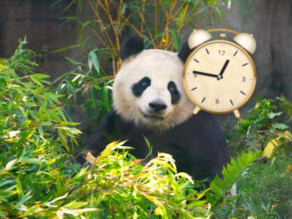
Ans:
h=12 m=46
